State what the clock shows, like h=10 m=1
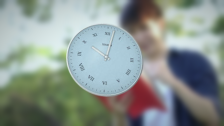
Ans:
h=10 m=2
